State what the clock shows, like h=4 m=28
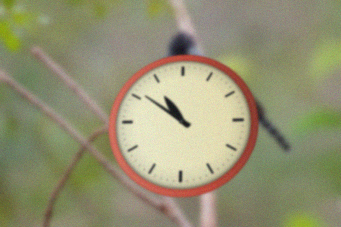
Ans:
h=10 m=51
